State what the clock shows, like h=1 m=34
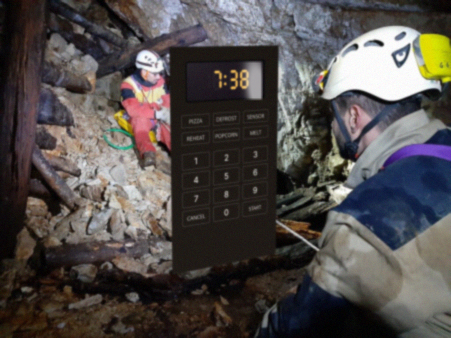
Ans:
h=7 m=38
